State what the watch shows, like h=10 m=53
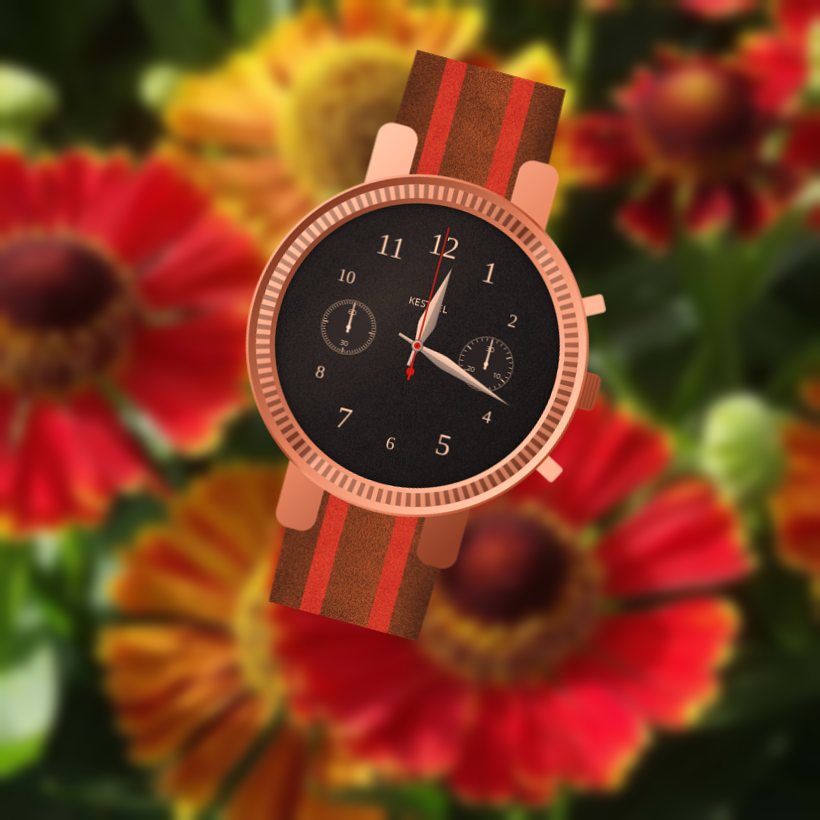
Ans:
h=12 m=18
